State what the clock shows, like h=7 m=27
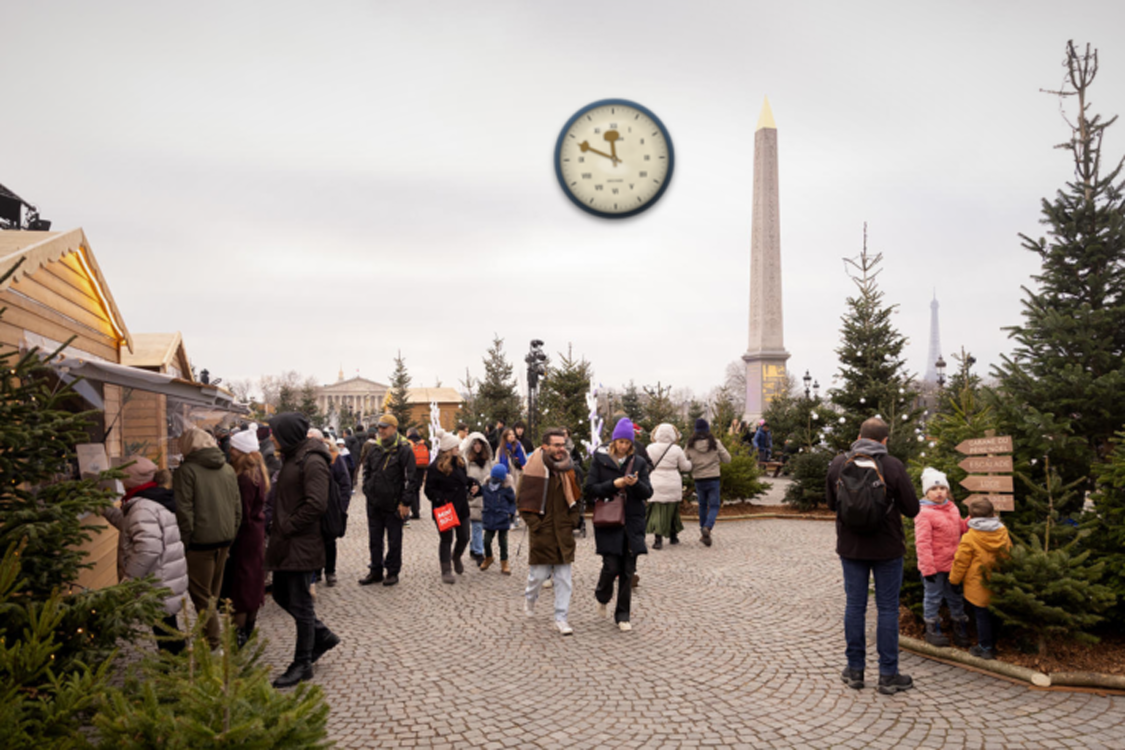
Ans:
h=11 m=49
